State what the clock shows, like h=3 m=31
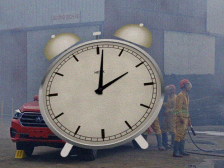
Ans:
h=2 m=1
